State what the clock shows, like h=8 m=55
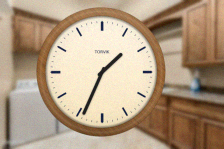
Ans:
h=1 m=34
